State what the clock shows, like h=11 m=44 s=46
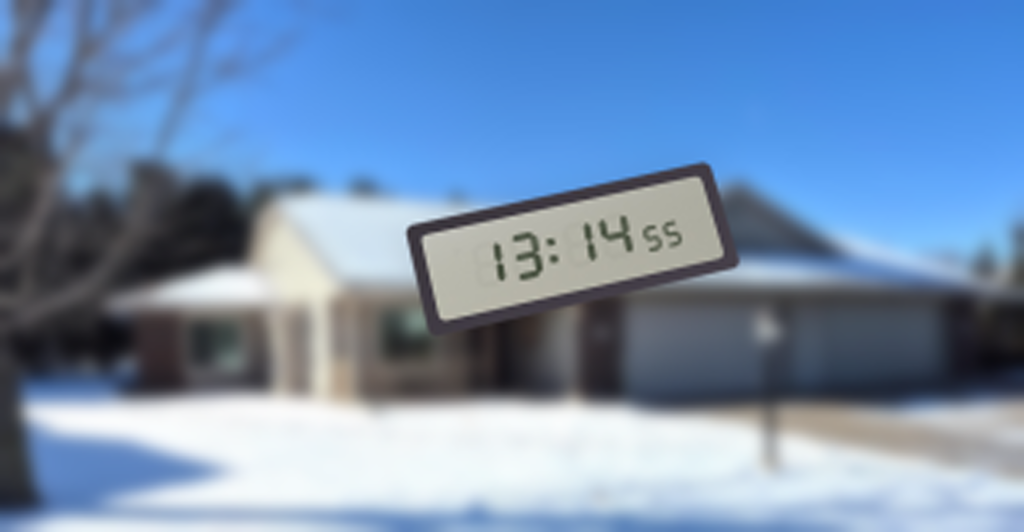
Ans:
h=13 m=14 s=55
